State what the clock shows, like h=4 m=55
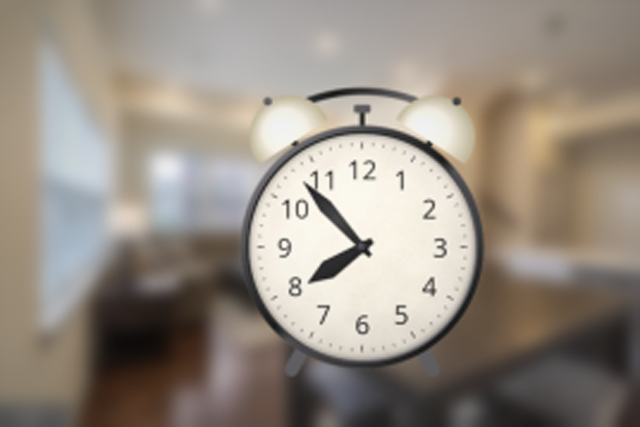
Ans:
h=7 m=53
